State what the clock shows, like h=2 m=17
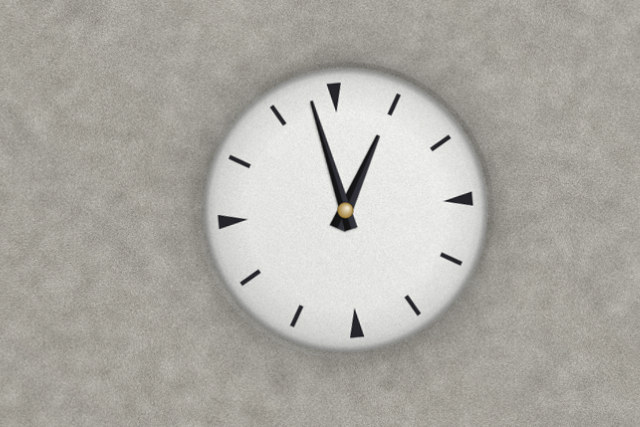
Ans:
h=12 m=58
